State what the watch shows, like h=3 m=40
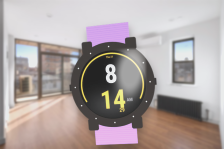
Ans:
h=8 m=14
